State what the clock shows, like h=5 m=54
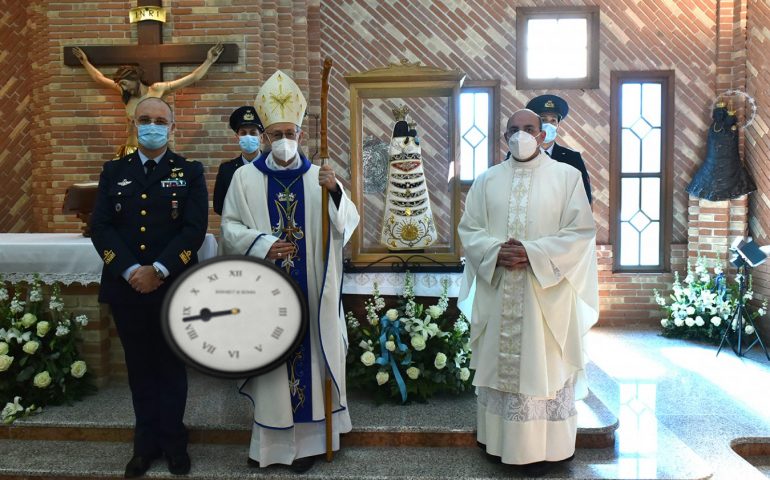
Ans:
h=8 m=43
